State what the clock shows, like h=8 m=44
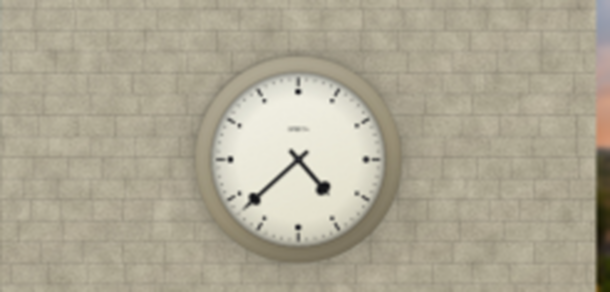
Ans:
h=4 m=38
